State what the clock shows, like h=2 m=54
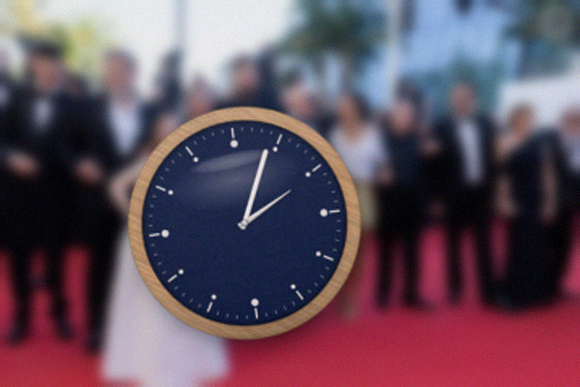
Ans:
h=2 m=4
